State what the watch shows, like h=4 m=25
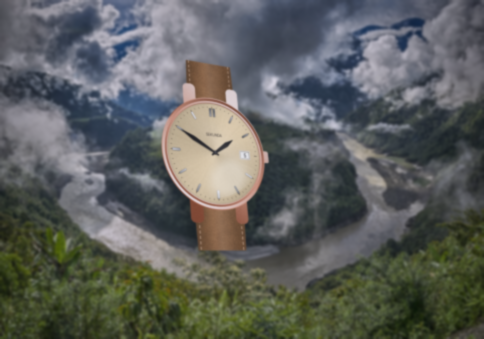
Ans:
h=1 m=50
